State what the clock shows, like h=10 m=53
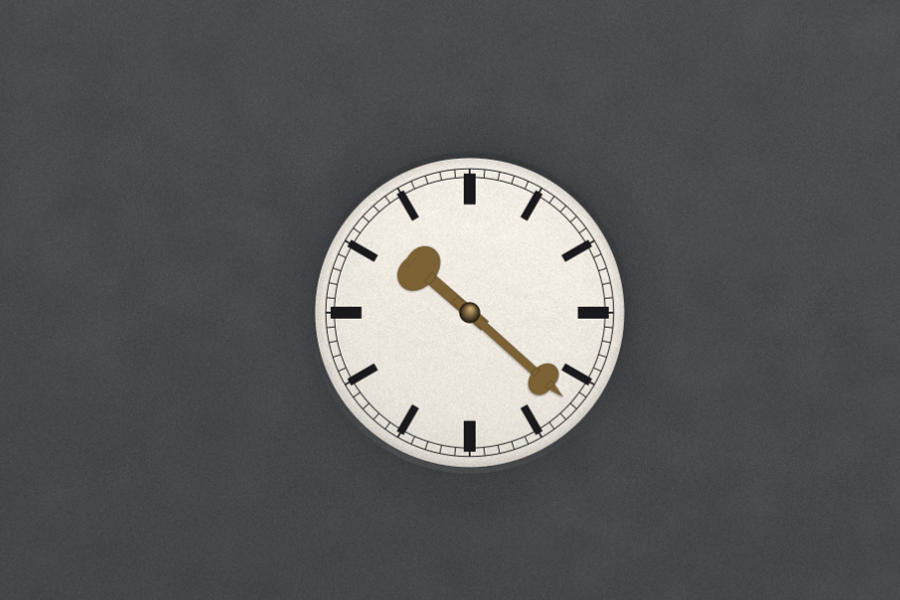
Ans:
h=10 m=22
